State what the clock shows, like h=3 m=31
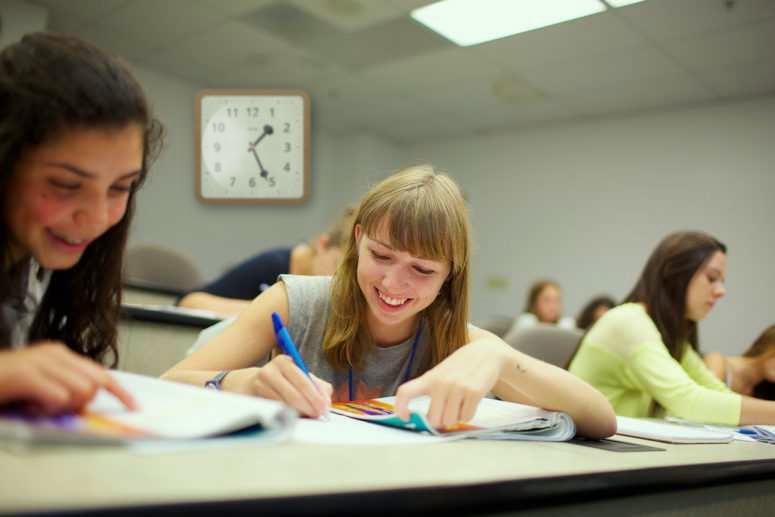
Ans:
h=1 m=26
